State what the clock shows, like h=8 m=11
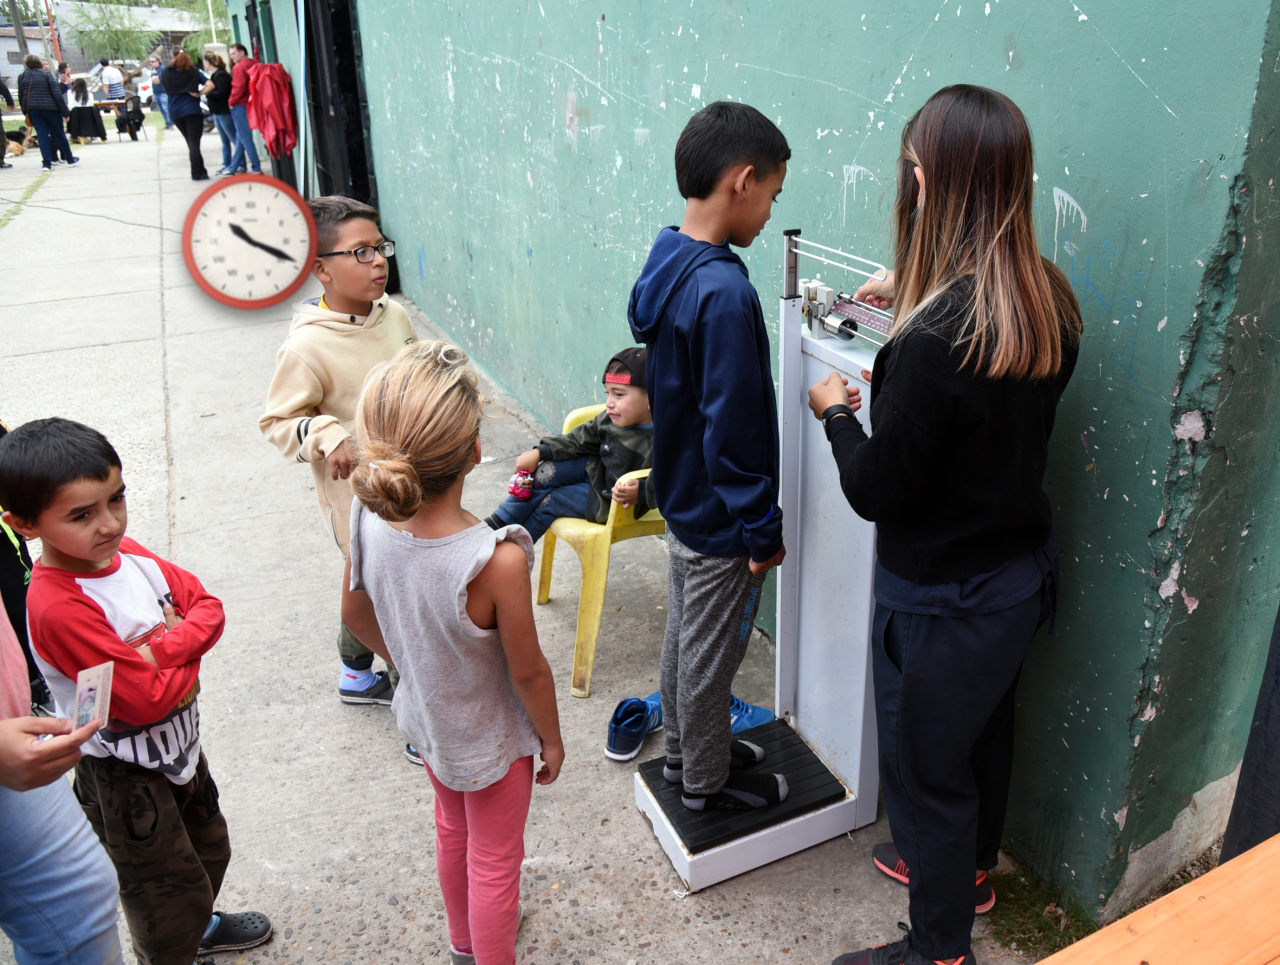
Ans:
h=10 m=19
